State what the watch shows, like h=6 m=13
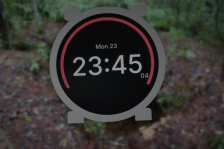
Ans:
h=23 m=45
